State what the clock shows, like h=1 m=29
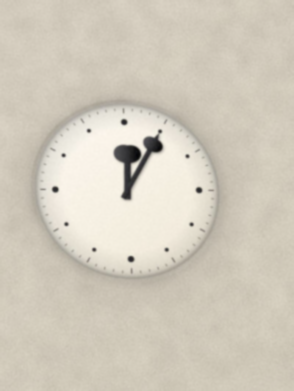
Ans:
h=12 m=5
